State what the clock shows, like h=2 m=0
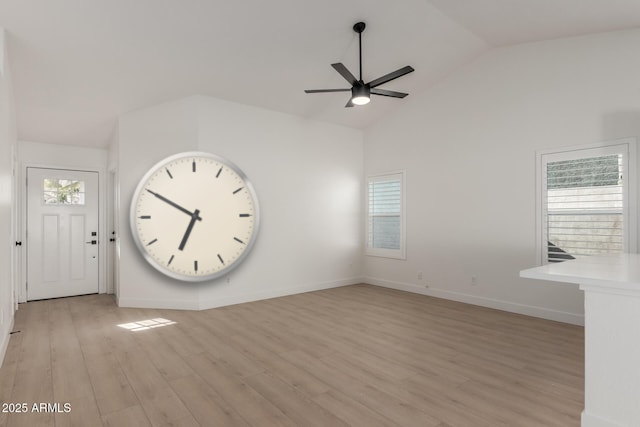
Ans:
h=6 m=50
